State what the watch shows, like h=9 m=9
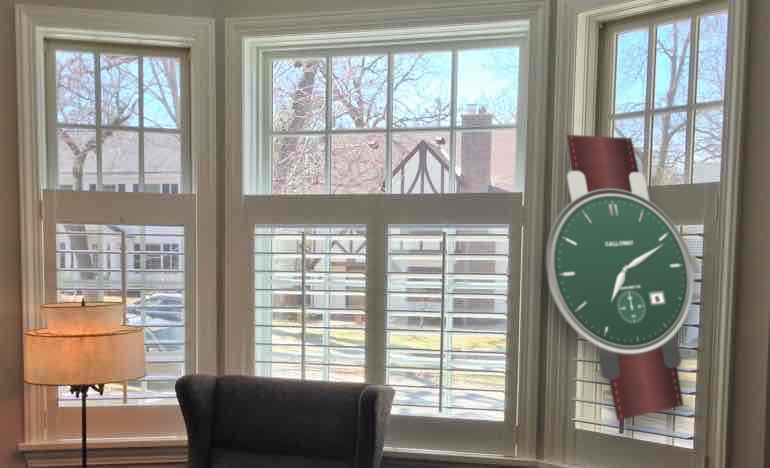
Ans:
h=7 m=11
